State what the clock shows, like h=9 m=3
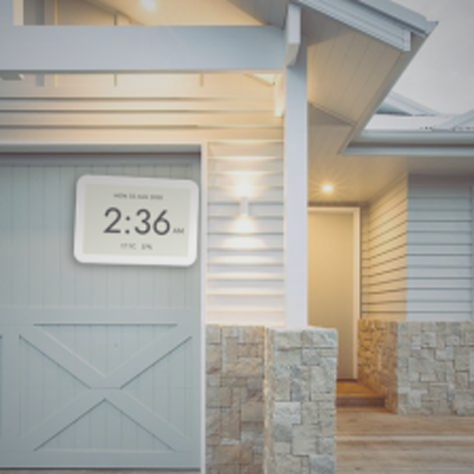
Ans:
h=2 m=36
